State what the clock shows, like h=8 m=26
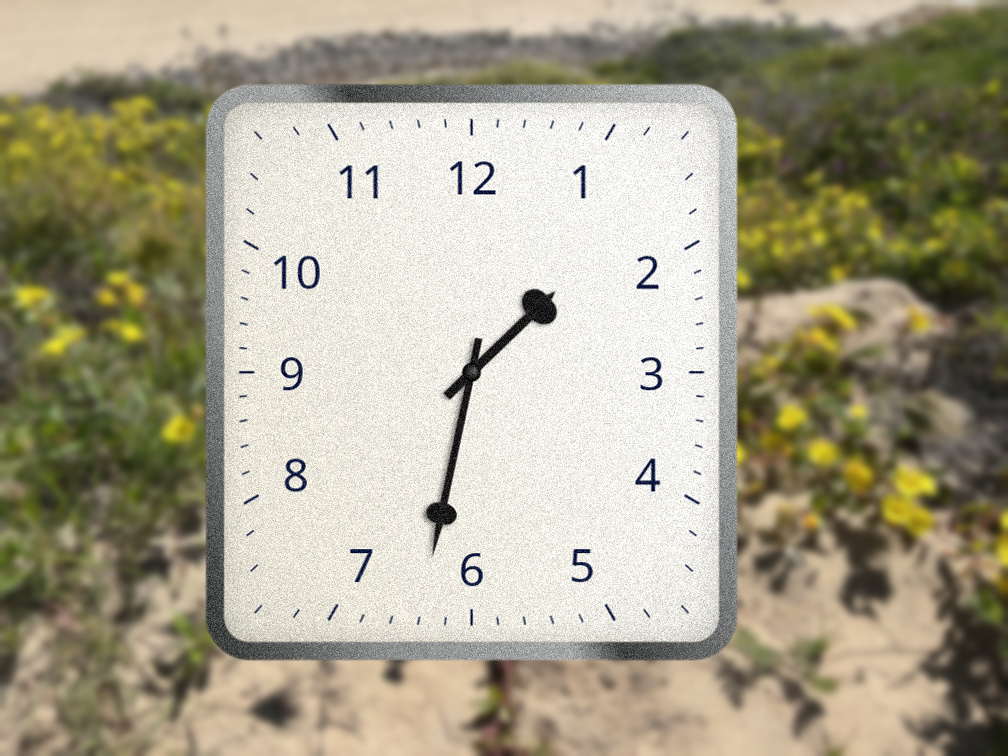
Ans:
h=1 m=32
